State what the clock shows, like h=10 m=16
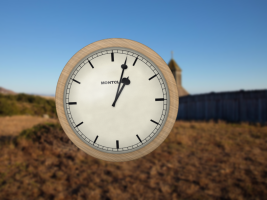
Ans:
h=1 m=3
